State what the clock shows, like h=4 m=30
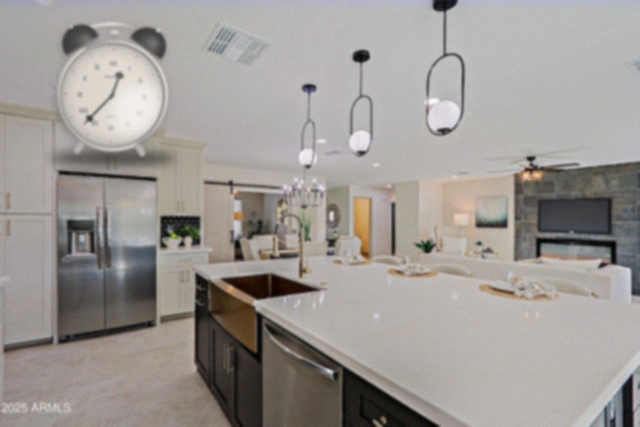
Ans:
h=12 m=37
